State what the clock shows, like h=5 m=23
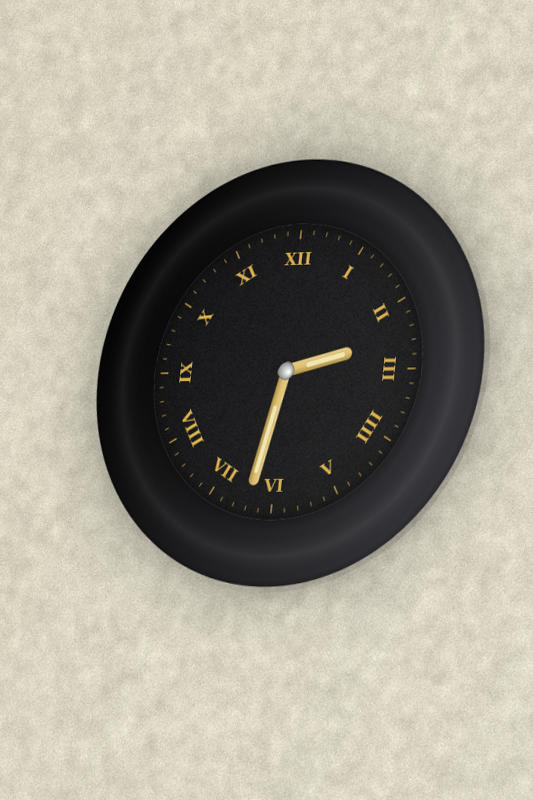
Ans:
h=2 m=32
